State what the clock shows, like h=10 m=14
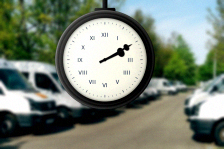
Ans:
h=2 m=10
